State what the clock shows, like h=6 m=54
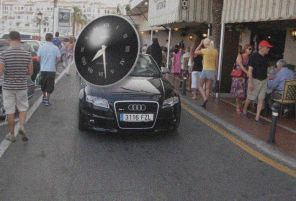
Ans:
h=7 m=28
